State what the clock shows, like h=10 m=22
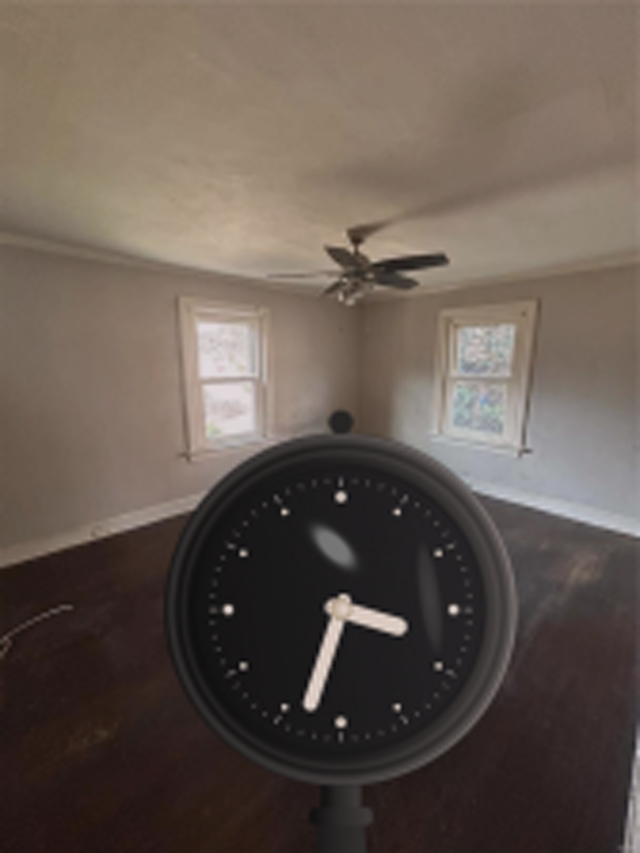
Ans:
h=3 m=33
